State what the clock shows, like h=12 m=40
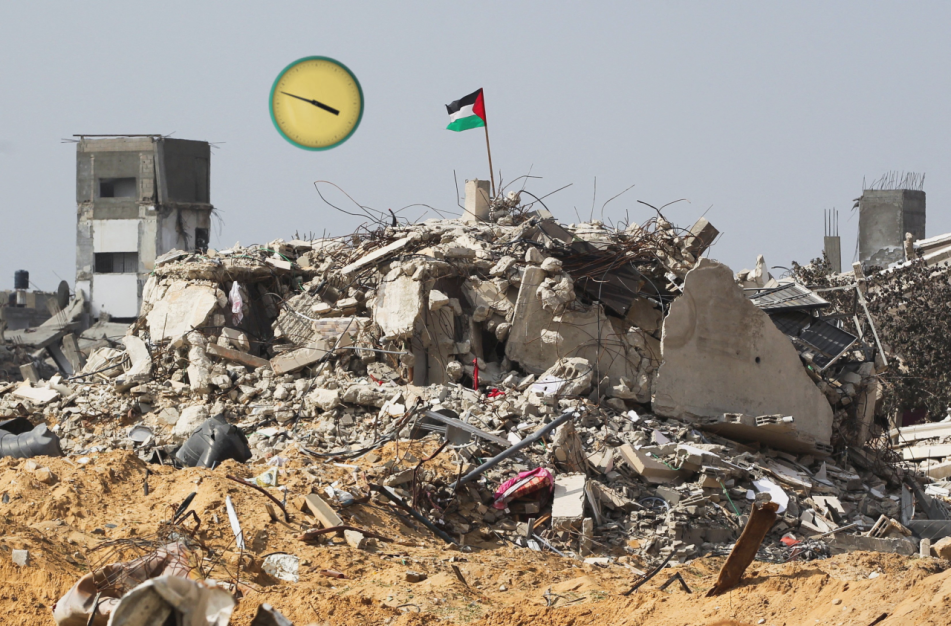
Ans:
h=3 m=48
